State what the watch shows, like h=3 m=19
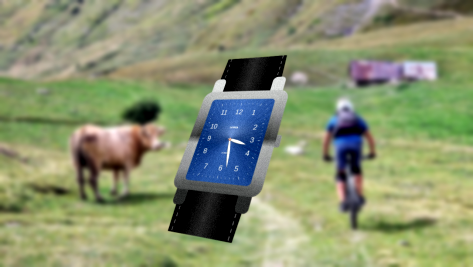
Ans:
h=3 m=28
